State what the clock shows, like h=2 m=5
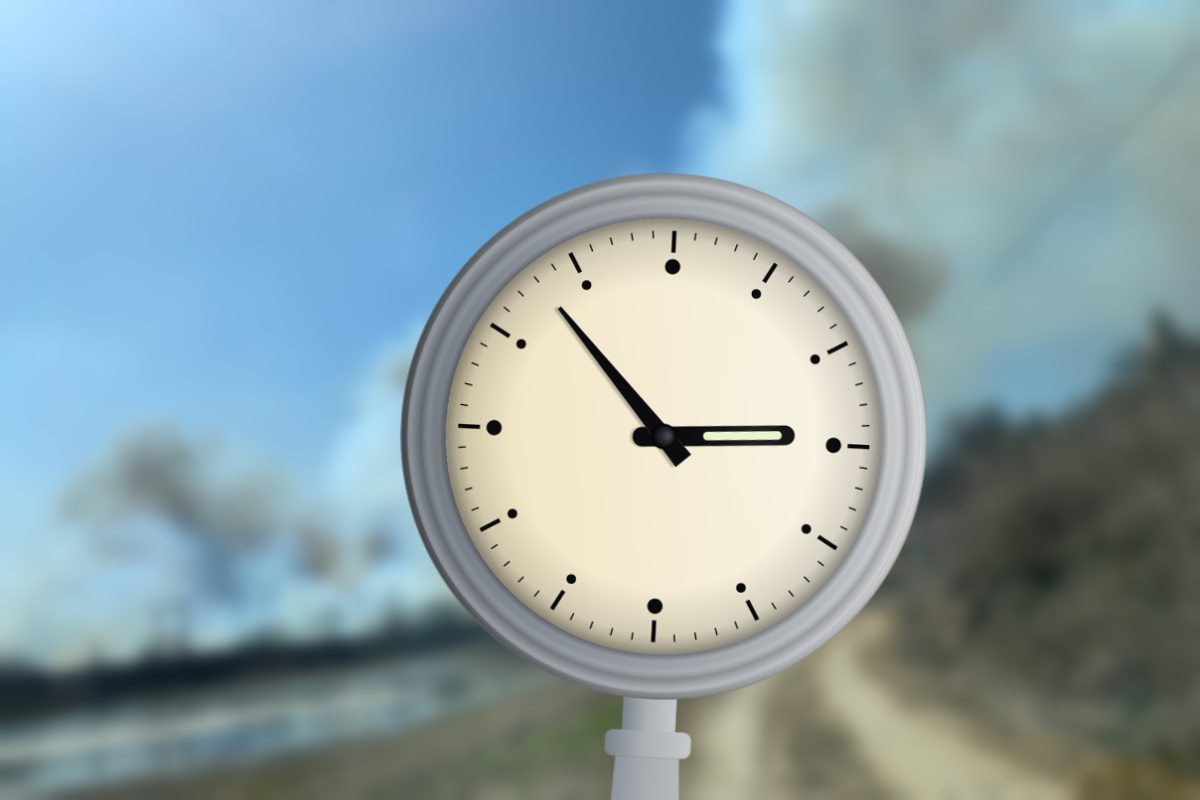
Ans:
h=2 m=53
